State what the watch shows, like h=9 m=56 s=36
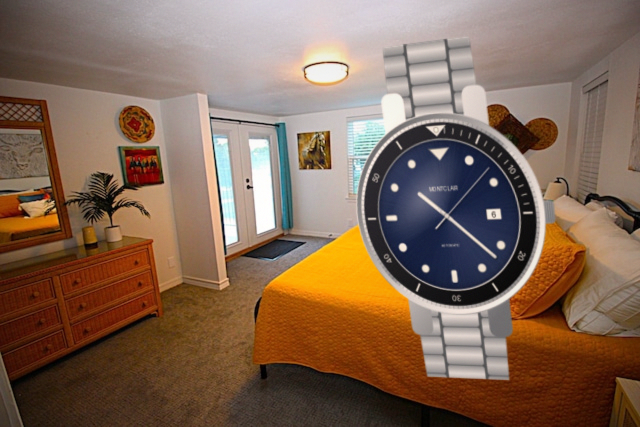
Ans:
h=10 m=22 s=8
